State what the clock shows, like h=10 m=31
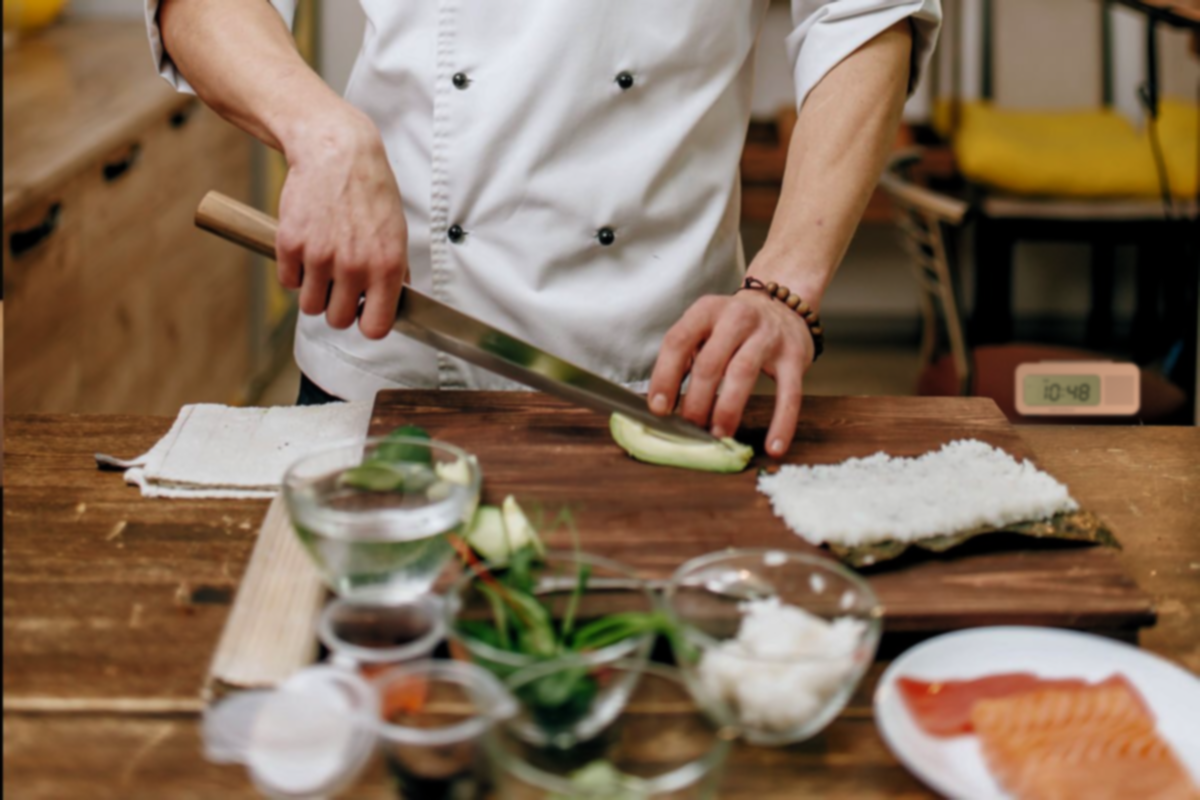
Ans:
h=10 m=48
